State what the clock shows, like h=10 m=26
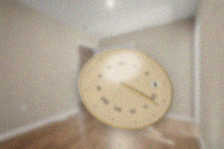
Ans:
h=4 m=22
